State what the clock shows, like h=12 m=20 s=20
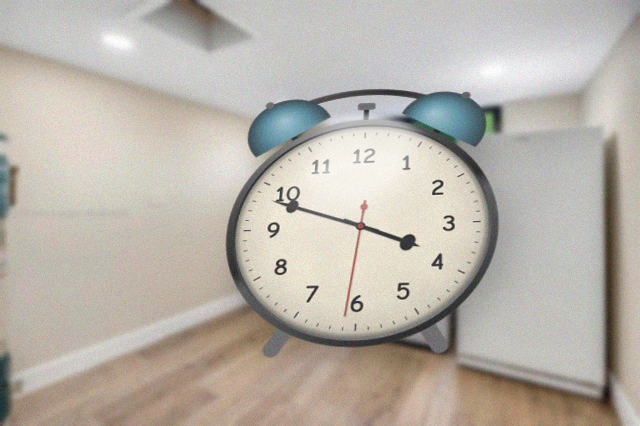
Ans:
h=3 m=48 s=31
